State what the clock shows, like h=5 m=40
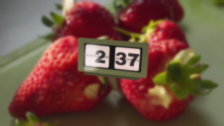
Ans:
h=2 m=37
